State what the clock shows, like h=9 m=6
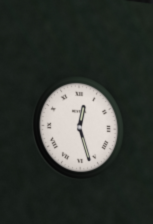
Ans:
h=12 m=27
